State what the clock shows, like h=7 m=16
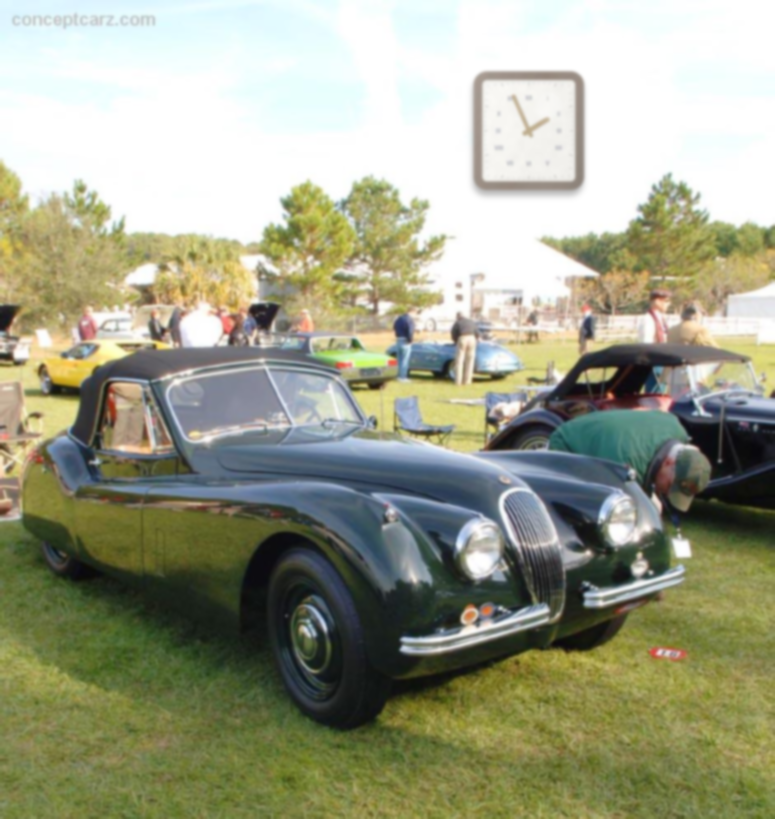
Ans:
h=1 m=56
